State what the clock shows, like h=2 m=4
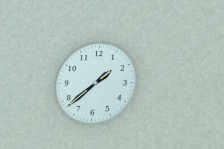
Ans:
h=1 m=38
